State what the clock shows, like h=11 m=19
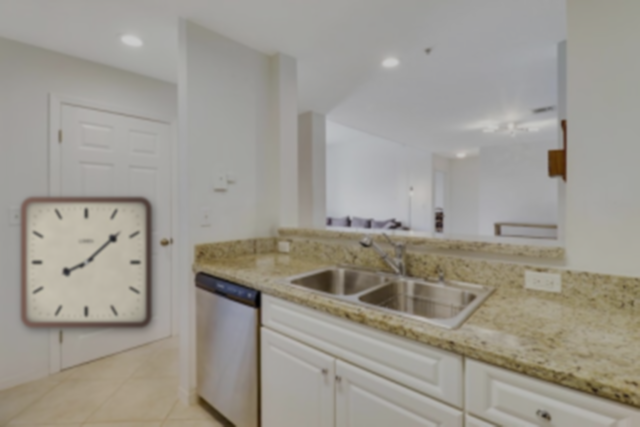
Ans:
h=8 m=8
